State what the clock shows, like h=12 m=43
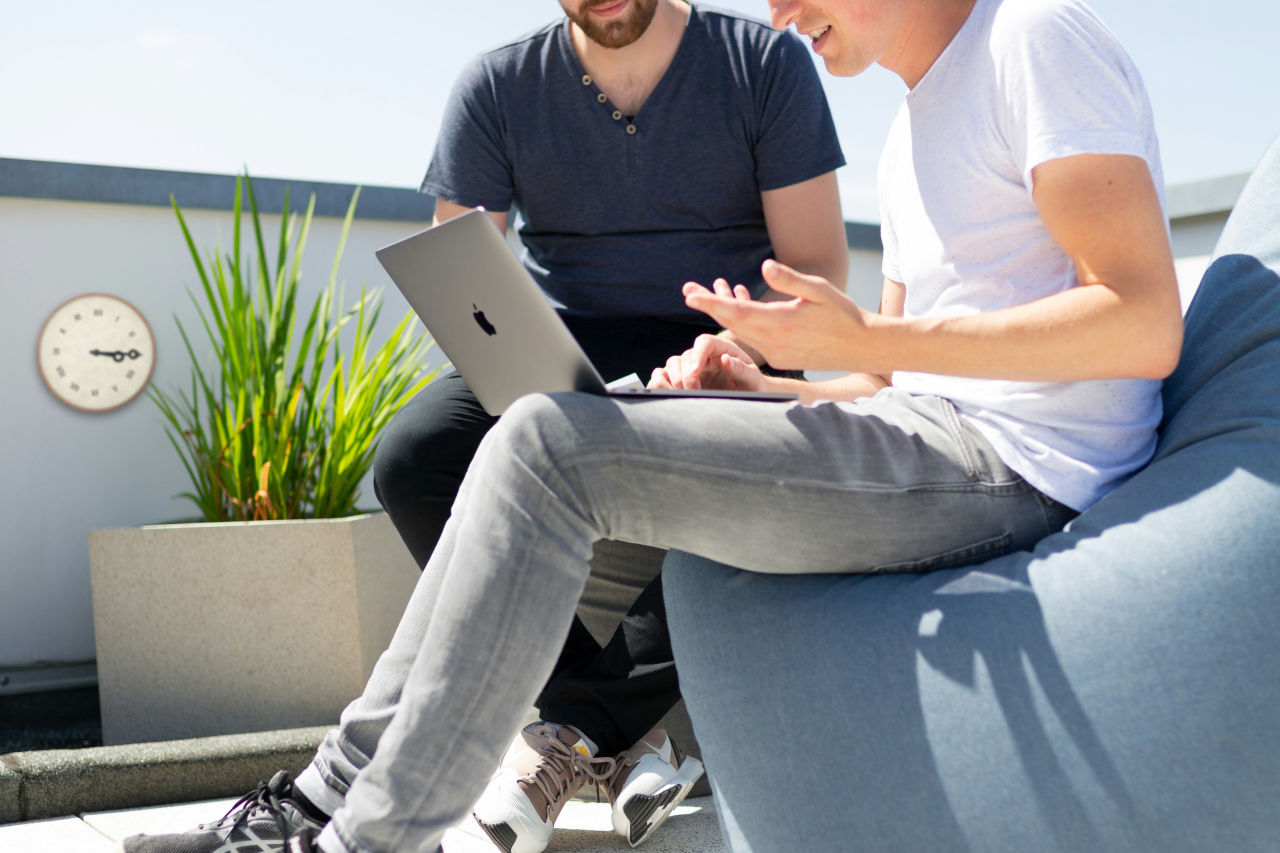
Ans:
h=3 m=15
